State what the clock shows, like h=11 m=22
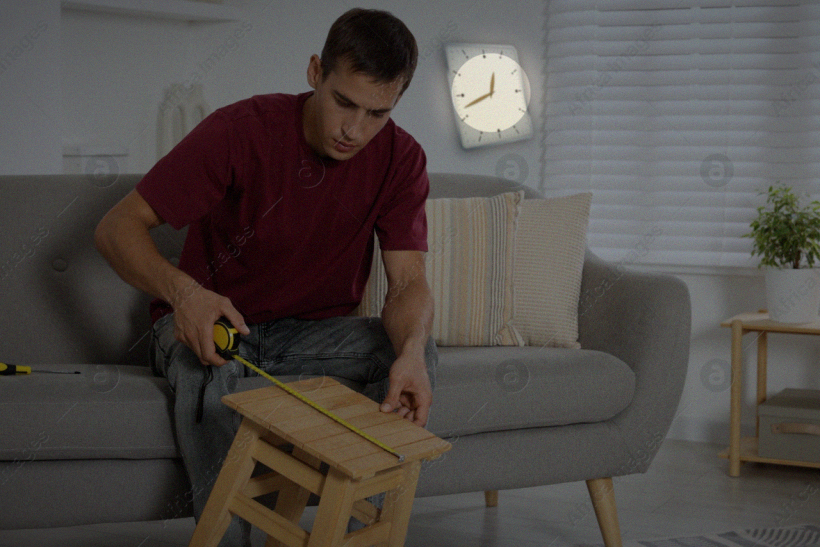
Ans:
h=12 m=42
